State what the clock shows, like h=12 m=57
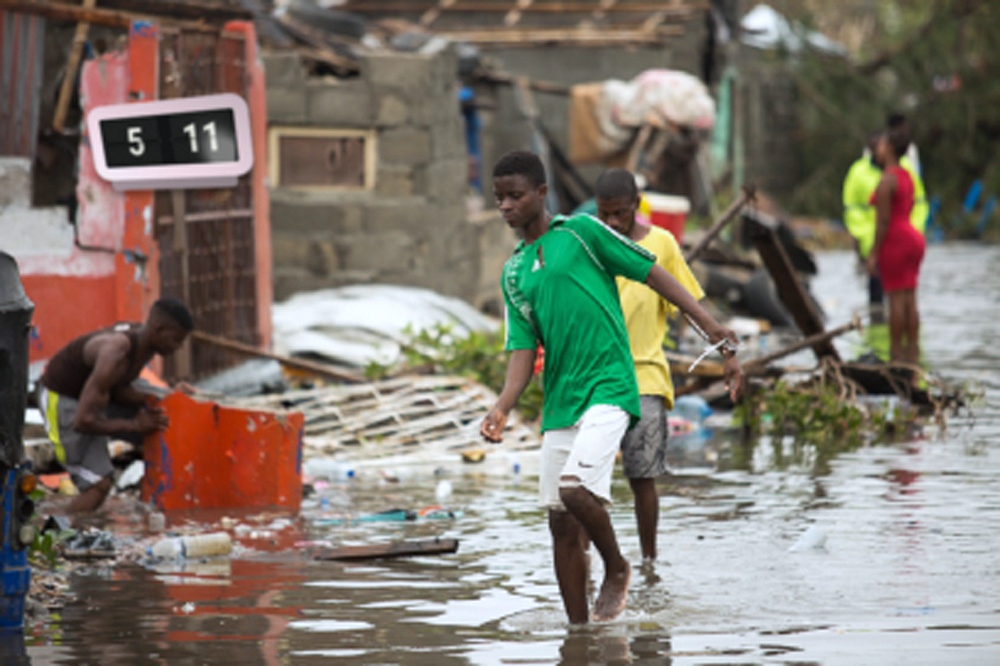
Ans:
h=5 m=11
